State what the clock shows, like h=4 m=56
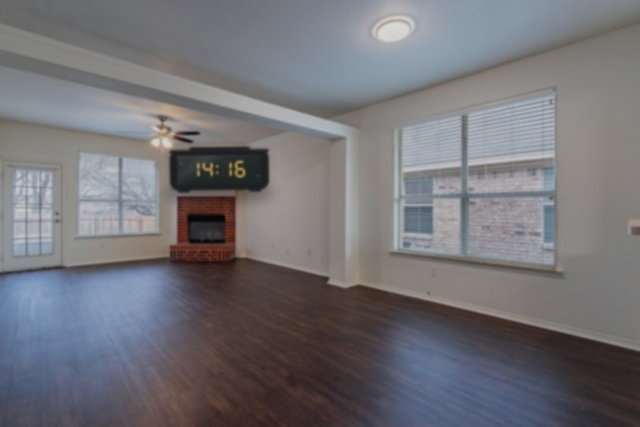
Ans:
h=14 m=16
